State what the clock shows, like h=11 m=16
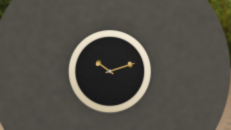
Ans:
h=10 m=12
